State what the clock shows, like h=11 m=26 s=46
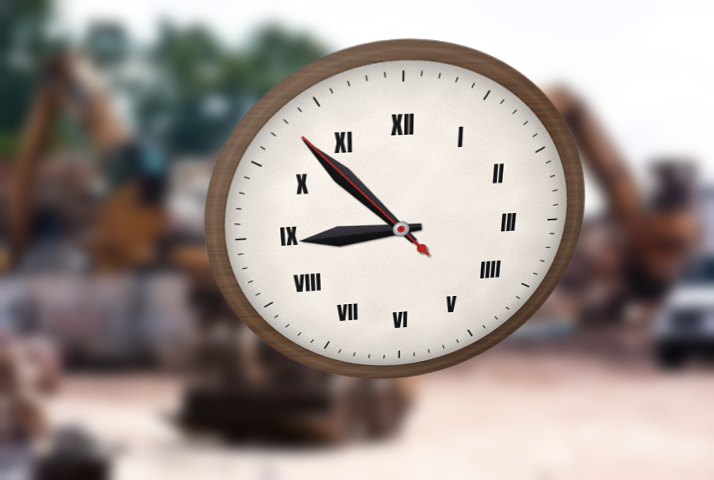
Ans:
h=8 m=52 s=53
